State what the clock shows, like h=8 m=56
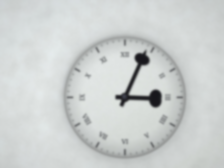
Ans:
h=3 m=4
